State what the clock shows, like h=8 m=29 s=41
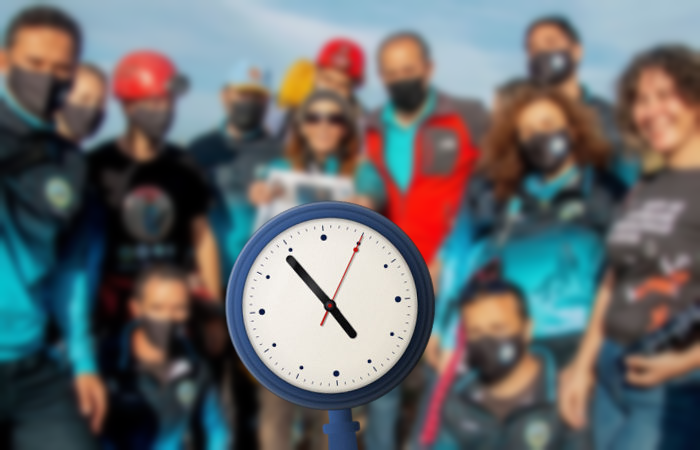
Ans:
h=4 m=54 s=5
